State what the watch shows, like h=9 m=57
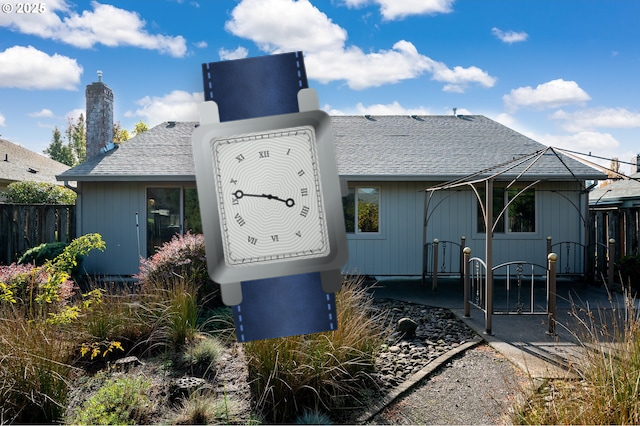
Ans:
h=3 m=47
